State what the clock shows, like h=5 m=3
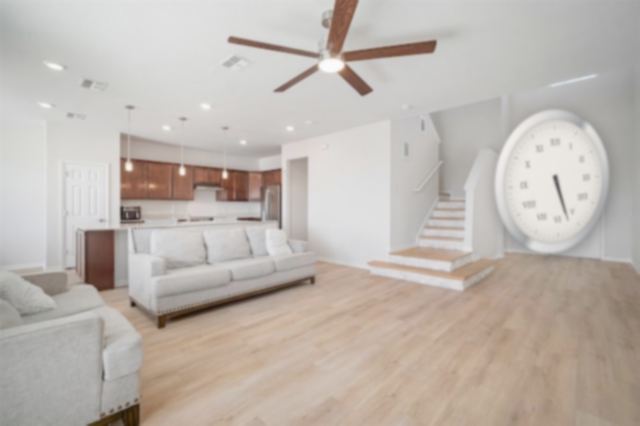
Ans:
h=5 m=27
